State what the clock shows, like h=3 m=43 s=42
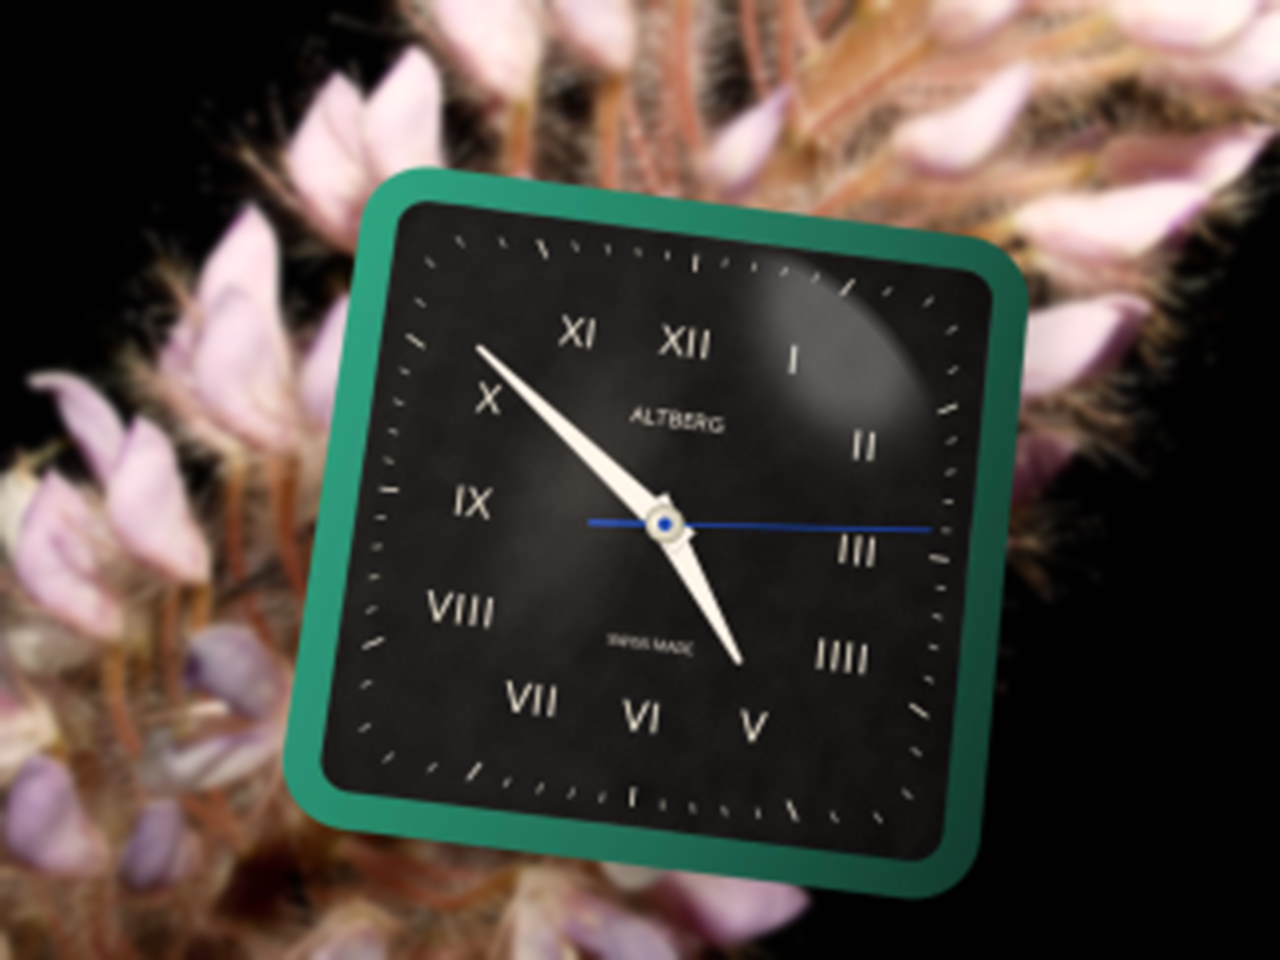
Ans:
h=4 m=51 s=14
